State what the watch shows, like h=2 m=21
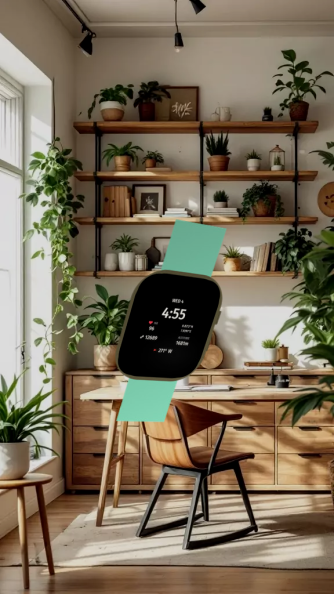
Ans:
h=4 m=55
